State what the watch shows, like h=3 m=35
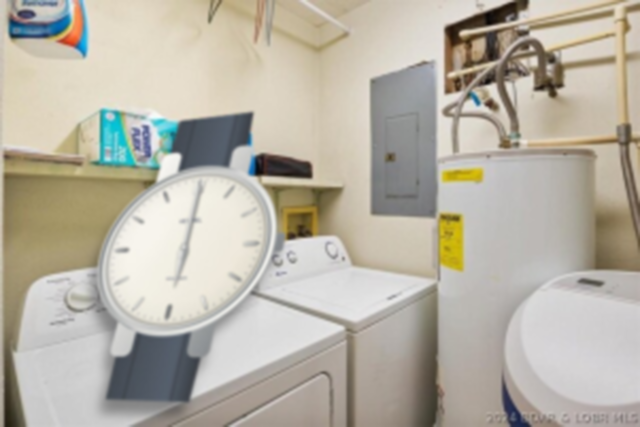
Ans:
h=6 m=0
